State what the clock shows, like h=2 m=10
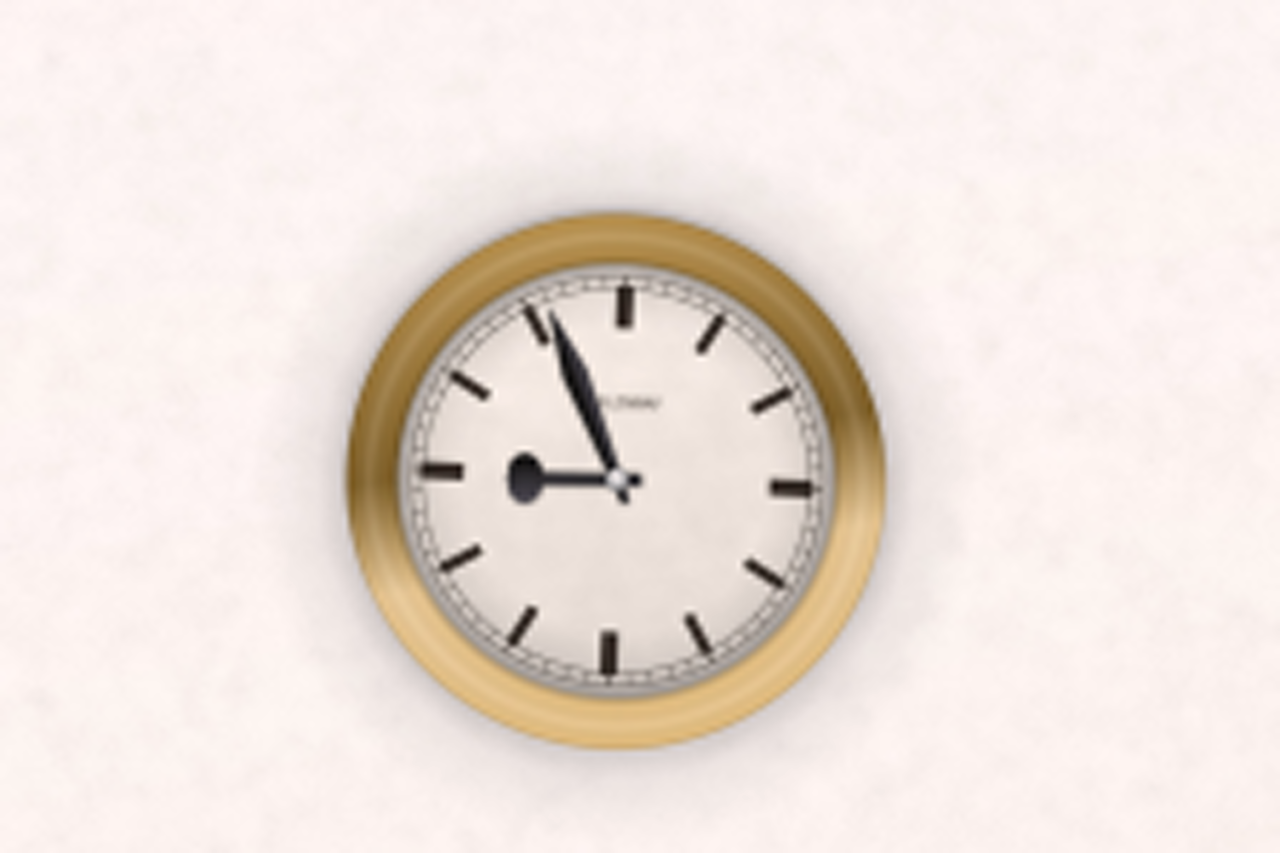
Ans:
h=8 m=56
